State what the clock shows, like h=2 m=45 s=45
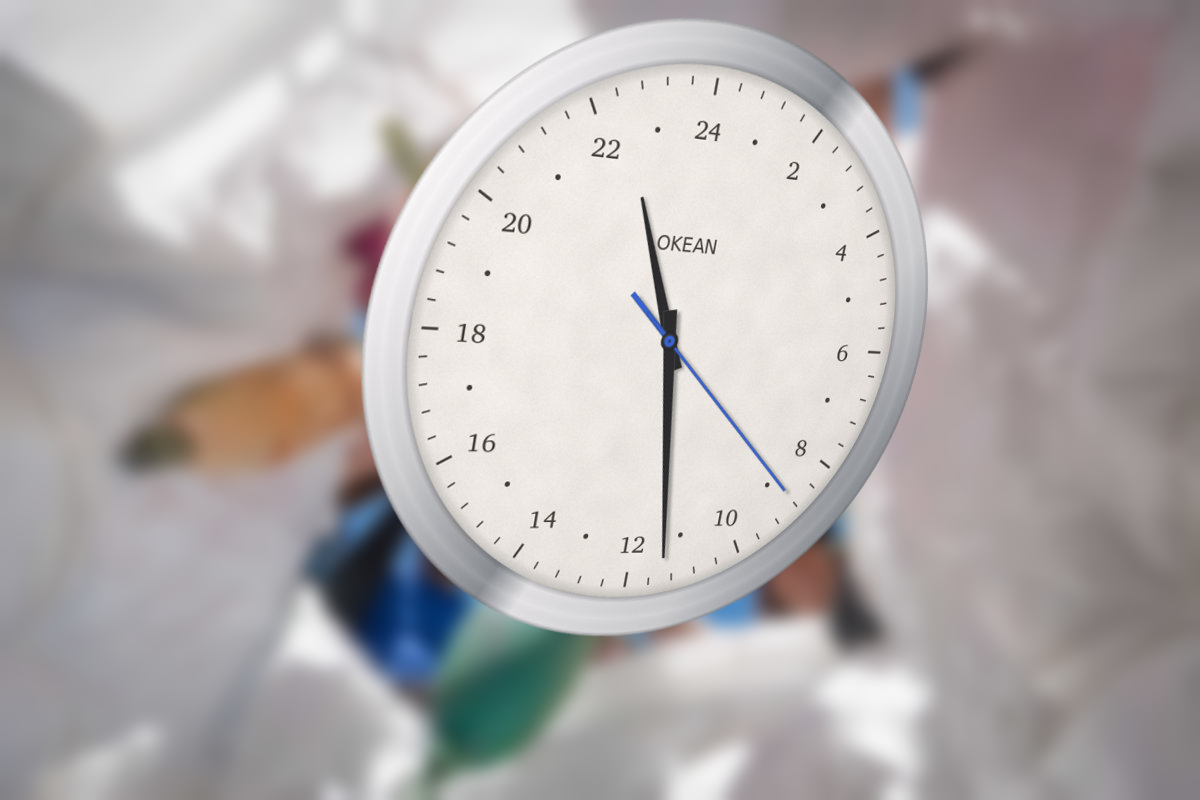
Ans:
h=22 m=28 s=22
